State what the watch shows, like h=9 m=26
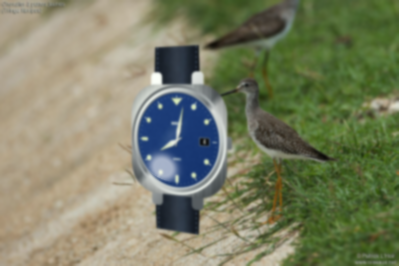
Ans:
h=8 m=2
